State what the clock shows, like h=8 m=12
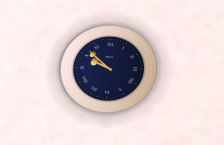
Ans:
h=9 m=52
